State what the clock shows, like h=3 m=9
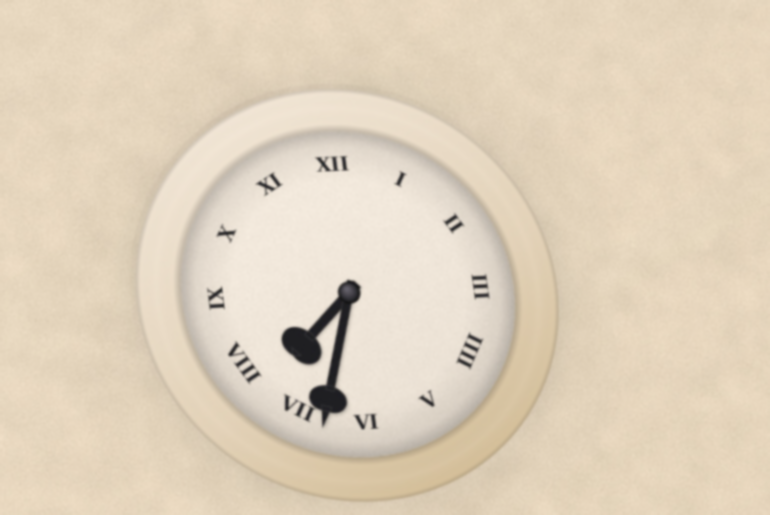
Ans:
h=7 m=33
